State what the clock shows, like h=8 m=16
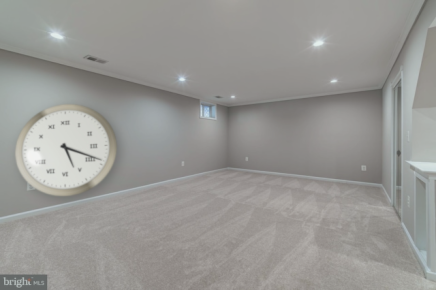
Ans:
h=5 m=19
